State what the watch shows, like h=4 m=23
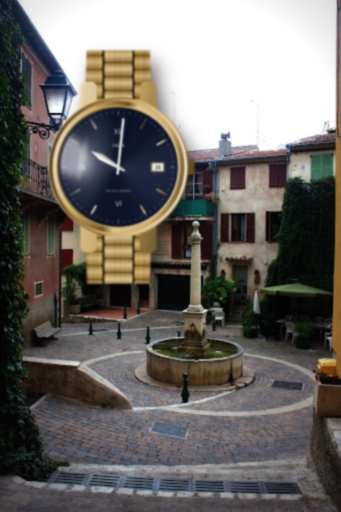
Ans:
h=10 m=1
